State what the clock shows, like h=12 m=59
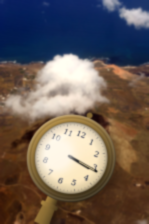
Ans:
h=3 m=16
